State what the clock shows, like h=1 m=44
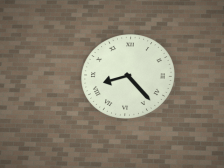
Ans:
h=8 m=23
